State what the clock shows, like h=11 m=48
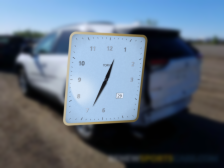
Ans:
h=12 m=34
